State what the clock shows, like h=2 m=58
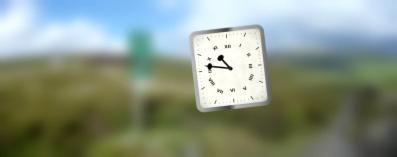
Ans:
h=10 m=47
